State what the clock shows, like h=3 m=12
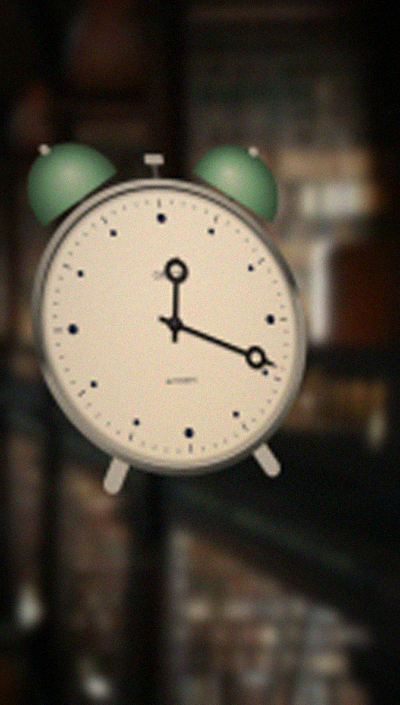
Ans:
h=12 m=19
